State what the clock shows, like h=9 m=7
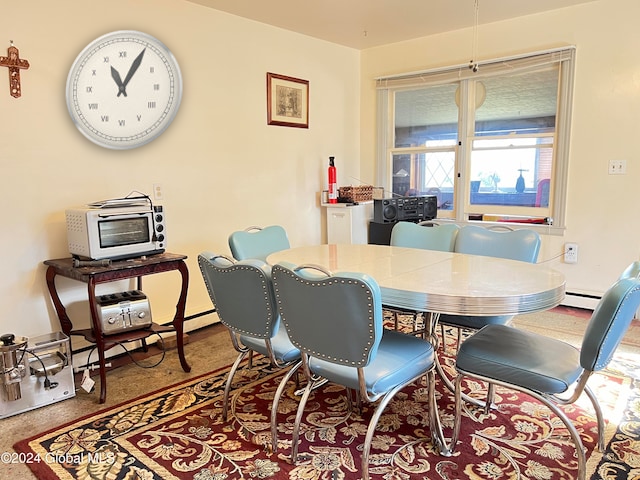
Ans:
h=11 m=5
